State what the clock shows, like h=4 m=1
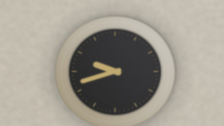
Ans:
h=9 m=42
